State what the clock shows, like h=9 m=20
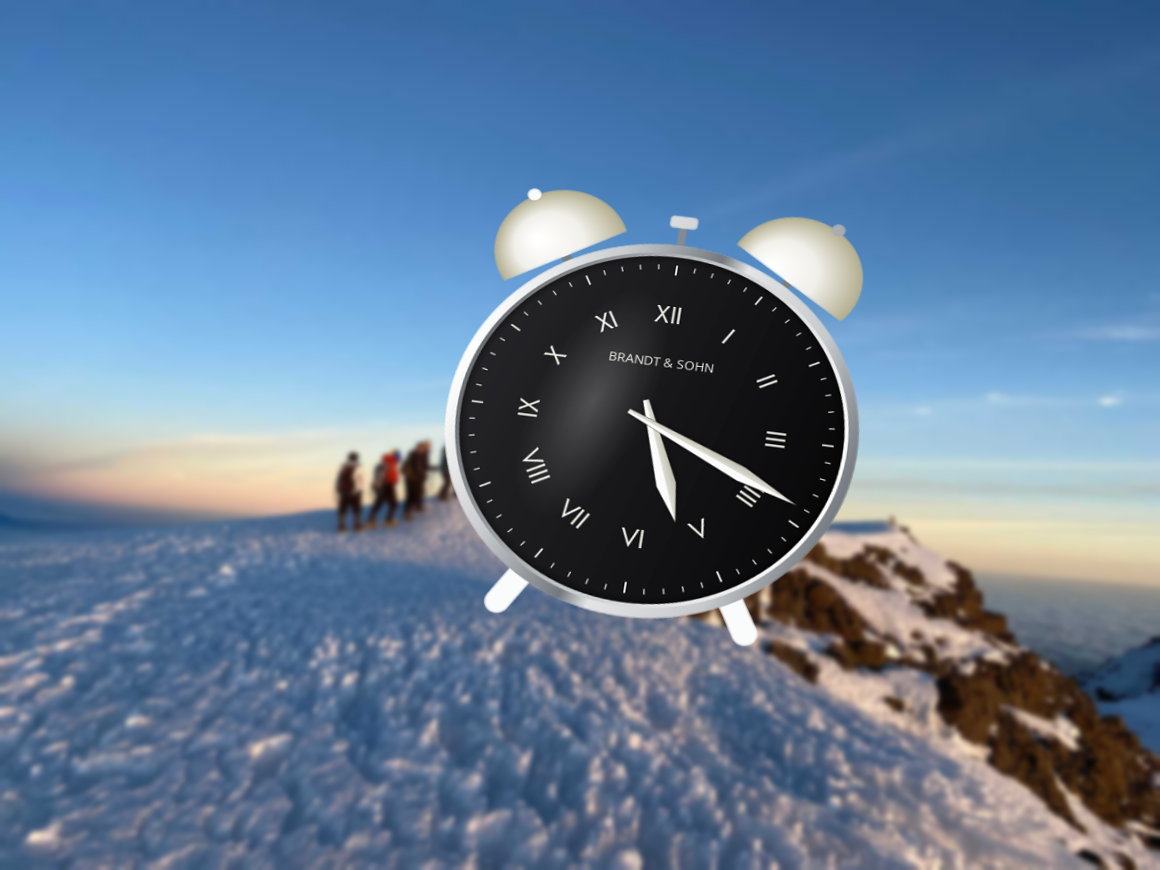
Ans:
h=5 m=19
